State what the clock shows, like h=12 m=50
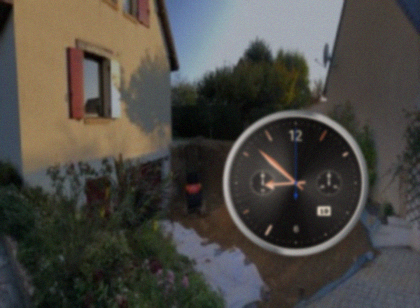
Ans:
h=8 m=52
